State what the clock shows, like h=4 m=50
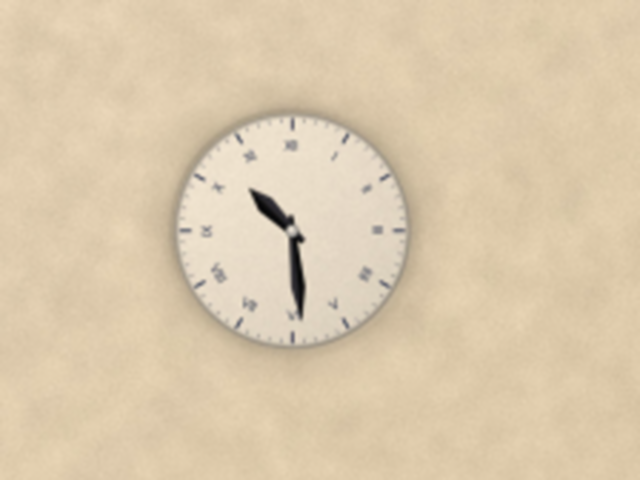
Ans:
h=10 m=29
